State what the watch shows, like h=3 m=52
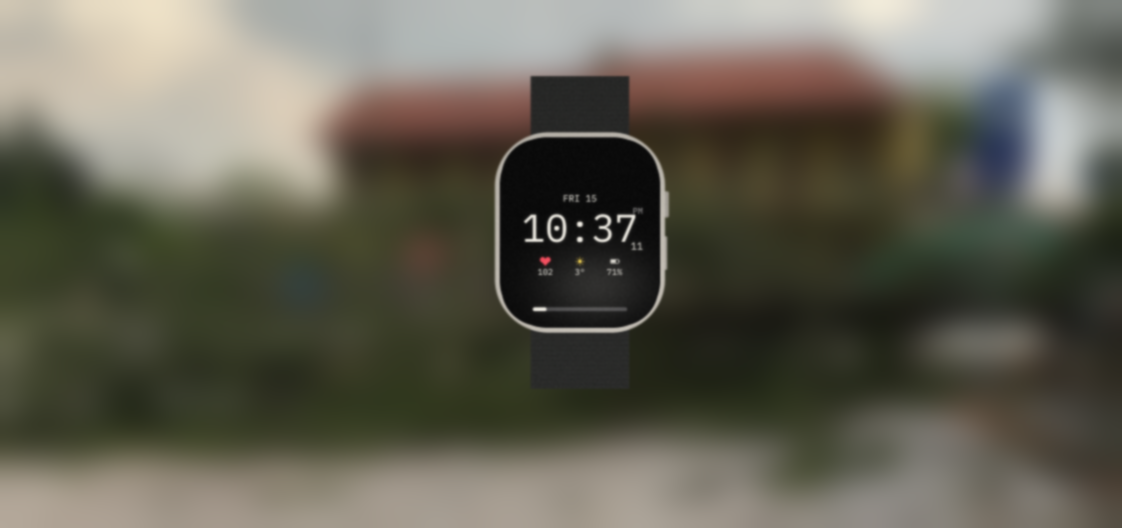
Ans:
h=10 m=37
